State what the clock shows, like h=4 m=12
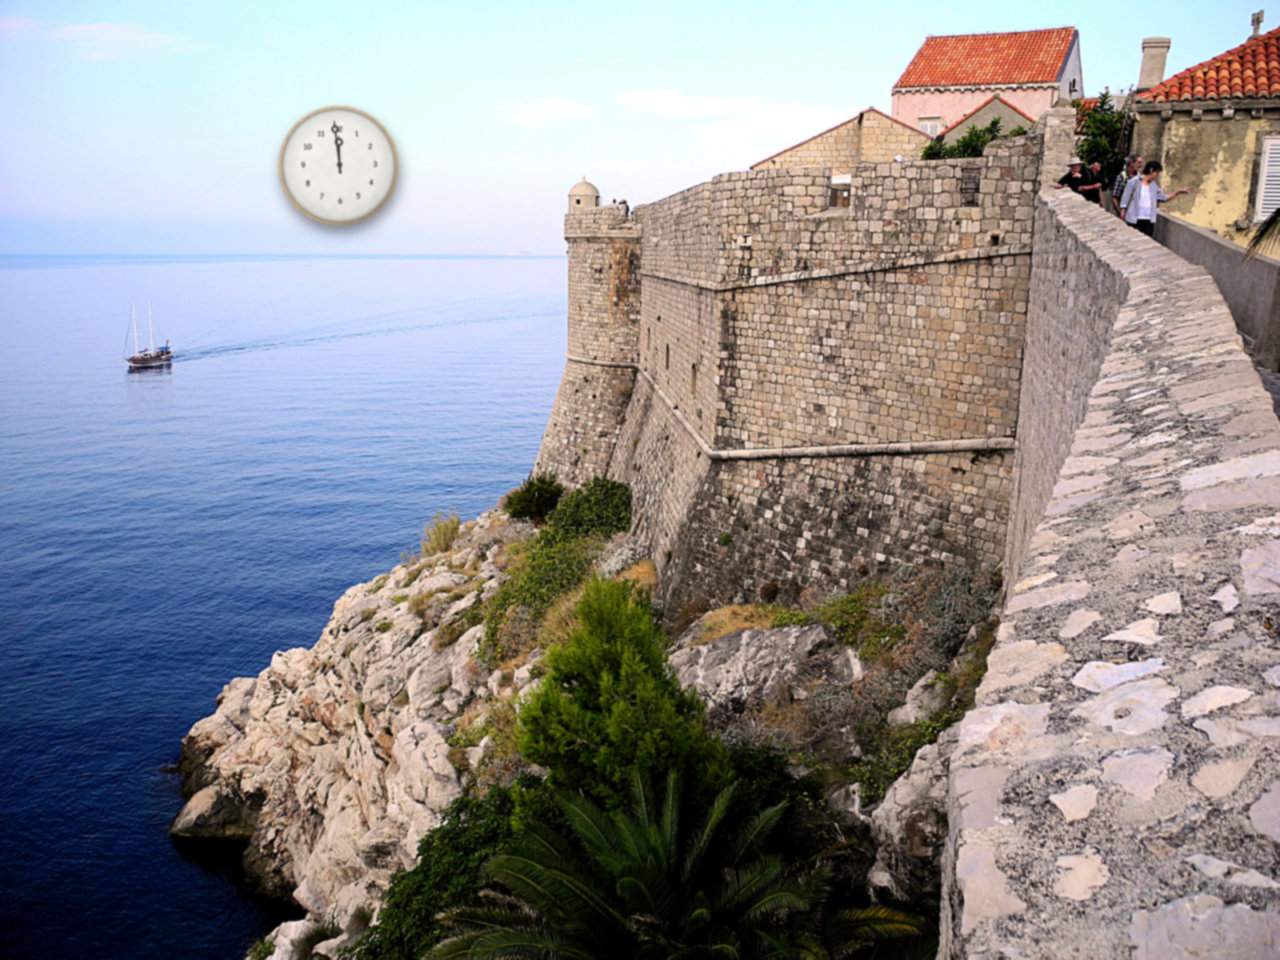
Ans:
h=11 m=59
